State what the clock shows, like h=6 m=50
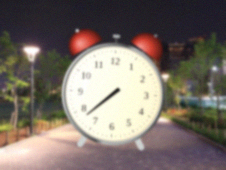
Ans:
h=7 m=38
